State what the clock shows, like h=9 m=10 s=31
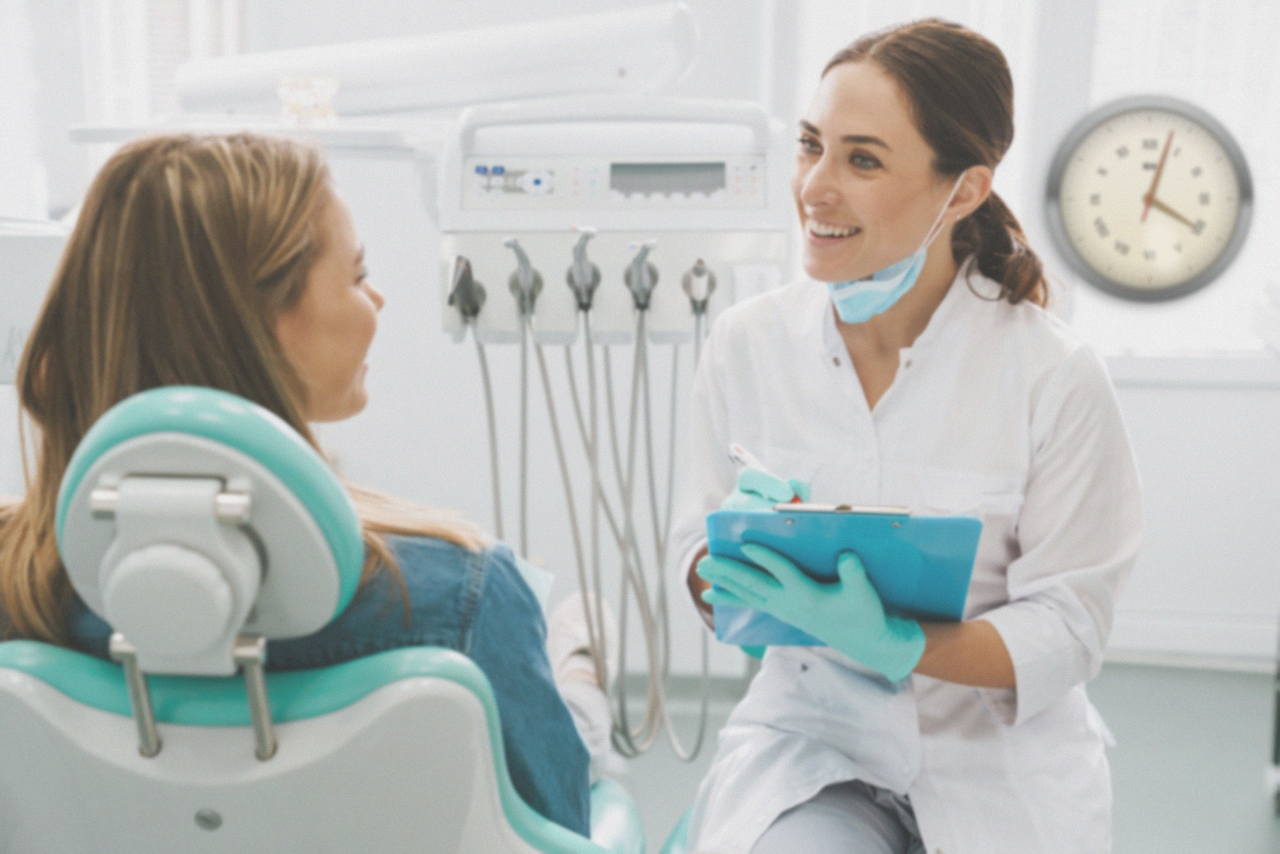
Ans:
h=4 m=3 s=3
